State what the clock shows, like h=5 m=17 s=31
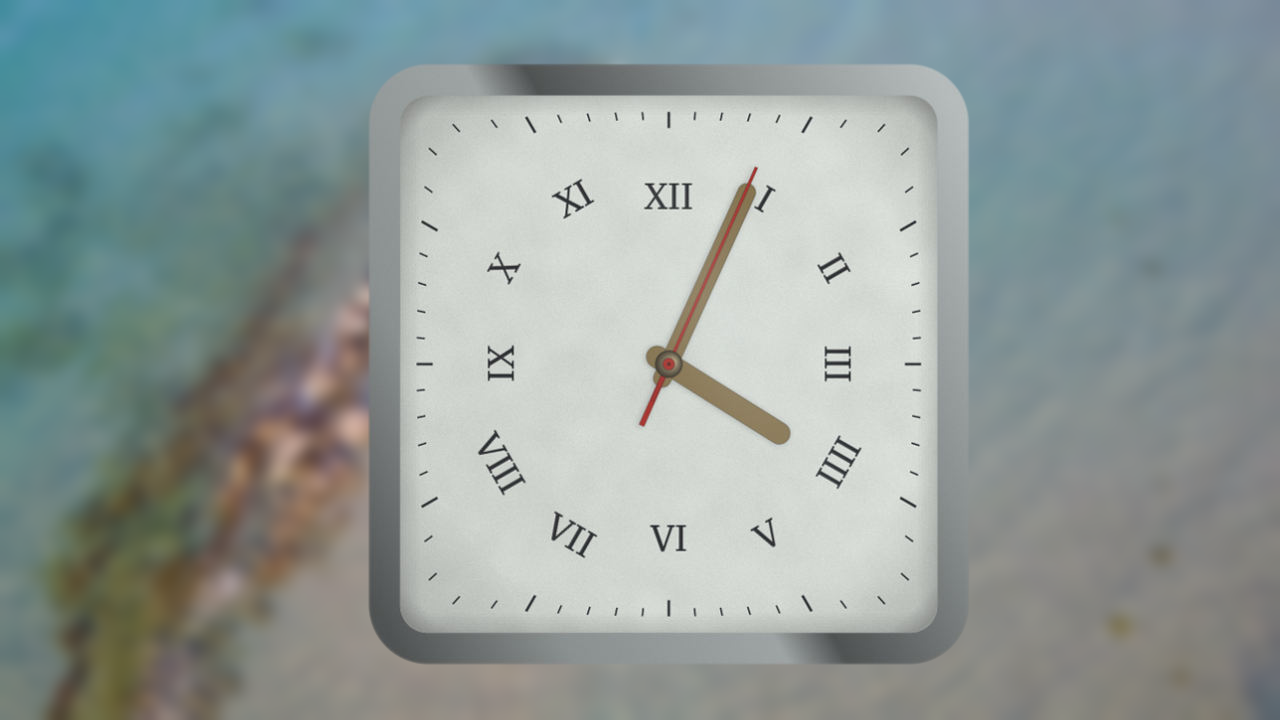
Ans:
h=4 m=4 s=4
